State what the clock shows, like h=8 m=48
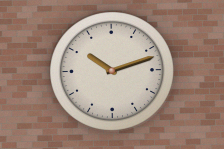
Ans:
h=10 m=12
